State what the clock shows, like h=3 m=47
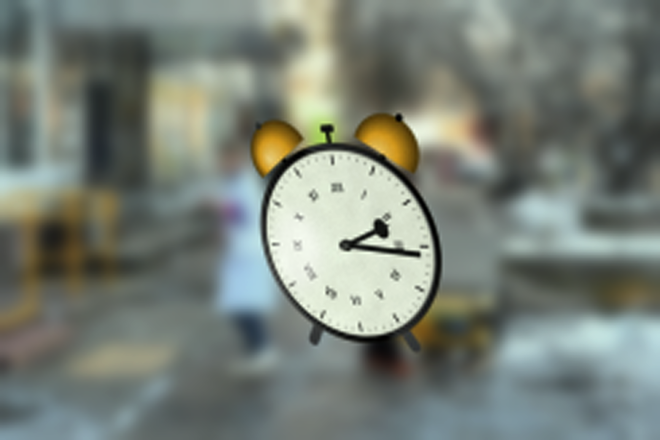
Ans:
h=2 m=16
